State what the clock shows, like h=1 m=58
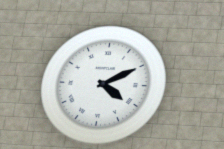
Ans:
h=4 m=10
